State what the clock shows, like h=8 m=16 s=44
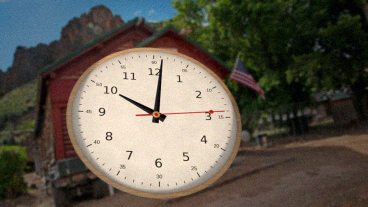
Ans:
h=10 m=1 s=14
